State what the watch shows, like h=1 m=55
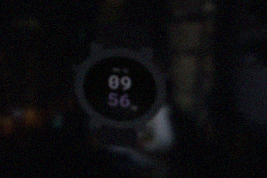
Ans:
h=9 m=56
